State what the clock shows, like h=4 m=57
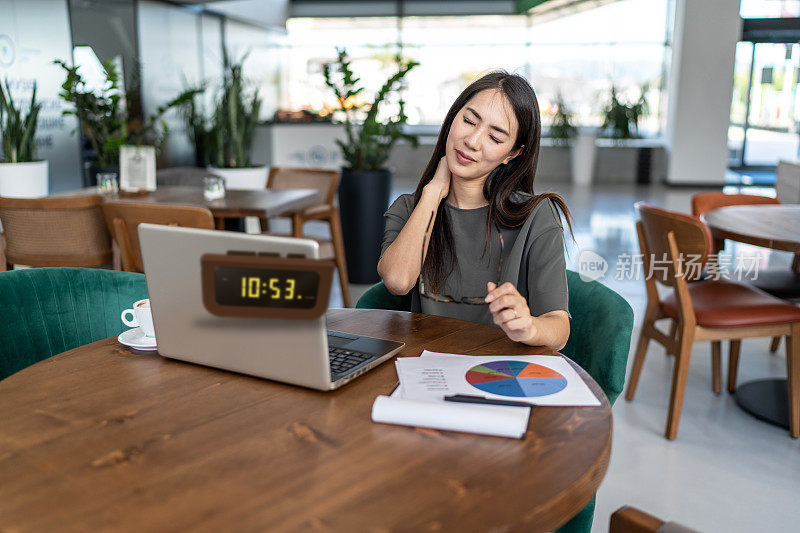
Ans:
h=10 m=53
